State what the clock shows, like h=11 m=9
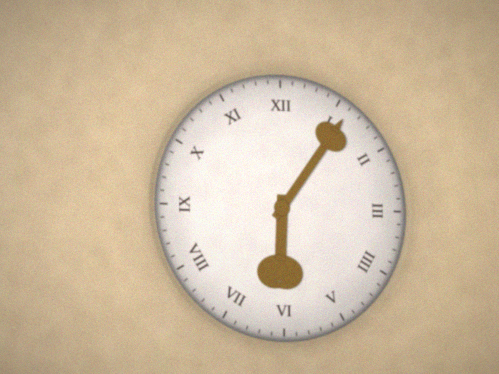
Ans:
h=6 m=6
